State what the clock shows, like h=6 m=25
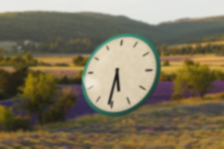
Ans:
h=5 m=31
